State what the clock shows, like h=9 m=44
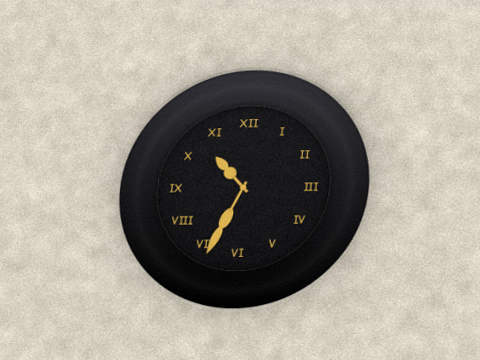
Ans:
h=10 m=34
